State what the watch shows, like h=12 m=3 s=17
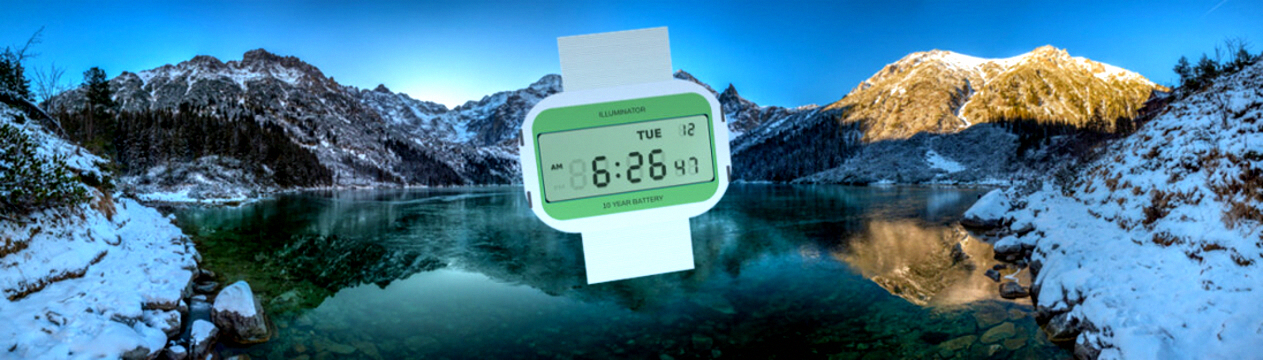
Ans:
h=6 m=26 s=47
